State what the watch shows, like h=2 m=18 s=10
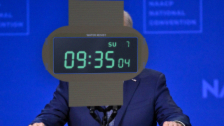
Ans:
h=9 m=35 s=4
